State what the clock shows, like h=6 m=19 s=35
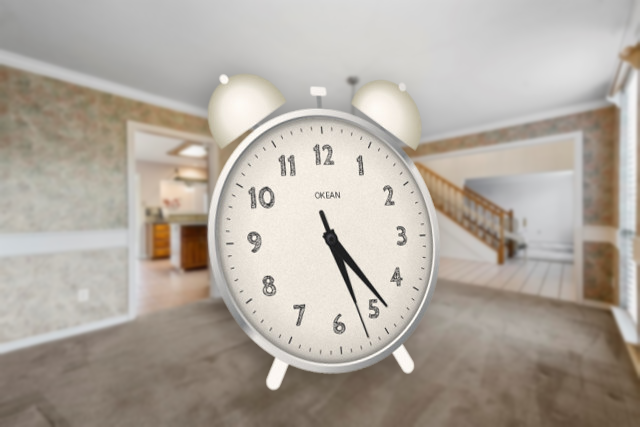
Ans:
h=5 m=23 s=27
